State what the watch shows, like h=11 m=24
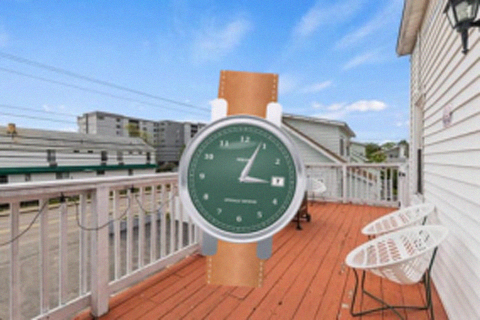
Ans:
h=3 m=4
